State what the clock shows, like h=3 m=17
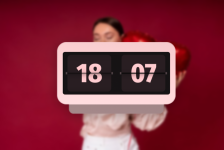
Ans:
h=18 m=7
